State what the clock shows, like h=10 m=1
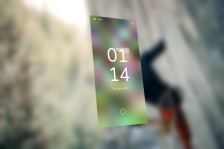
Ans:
h=1 m=14
